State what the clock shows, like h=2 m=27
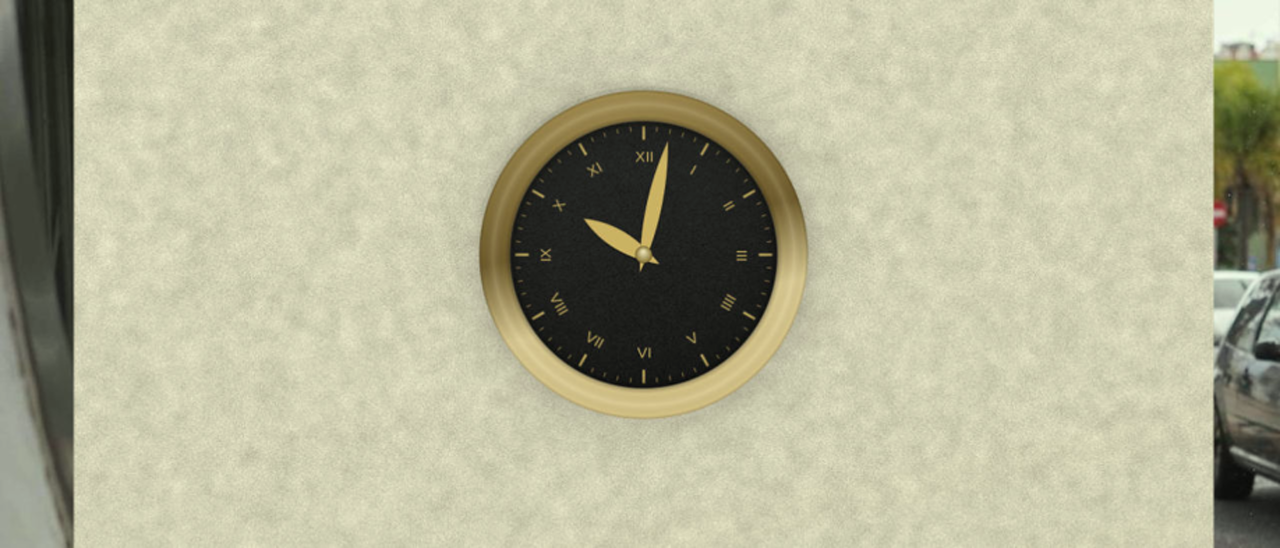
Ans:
h=10 m=2
